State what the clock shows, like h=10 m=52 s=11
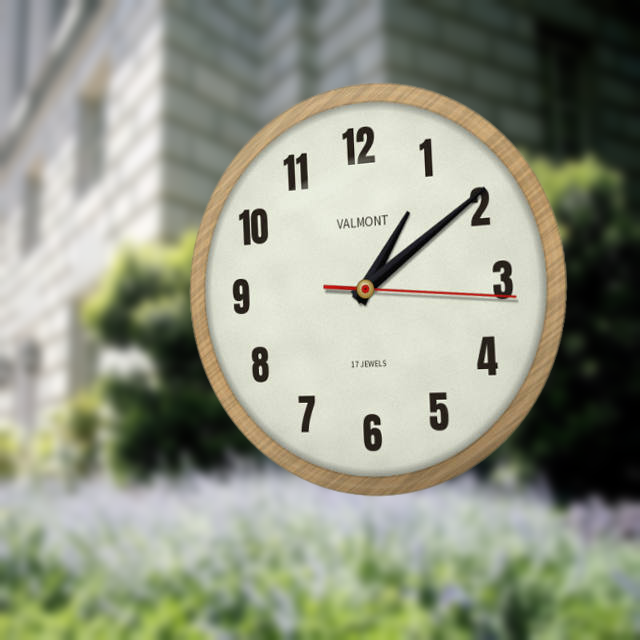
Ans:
h=1 m=9 s=16
